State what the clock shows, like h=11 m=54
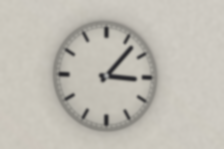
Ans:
h=3 m=7
